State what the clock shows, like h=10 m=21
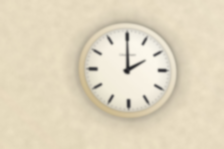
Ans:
h=2 m=0
